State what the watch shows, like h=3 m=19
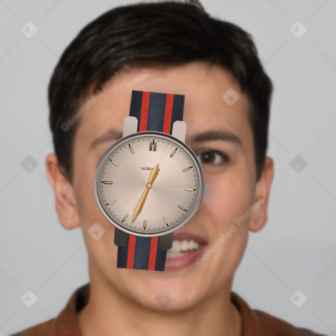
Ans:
h=12 m=33
